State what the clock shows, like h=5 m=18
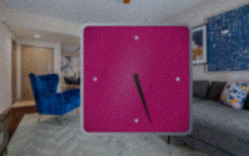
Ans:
h=5 m=27
